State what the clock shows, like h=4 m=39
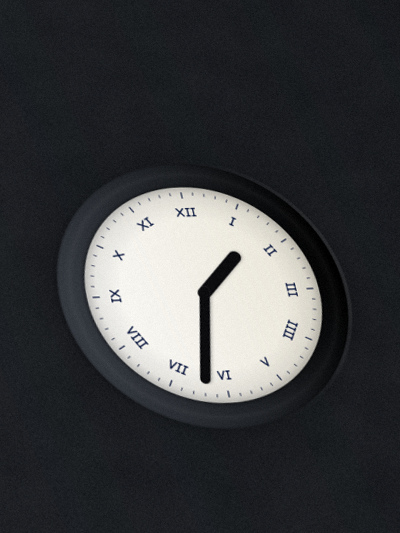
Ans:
h=1 m=32
